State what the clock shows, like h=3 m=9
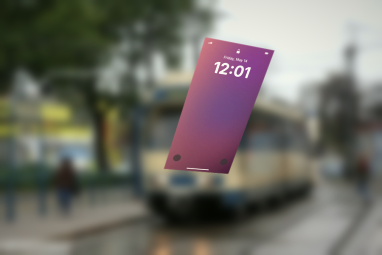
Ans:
h=12 m=1
